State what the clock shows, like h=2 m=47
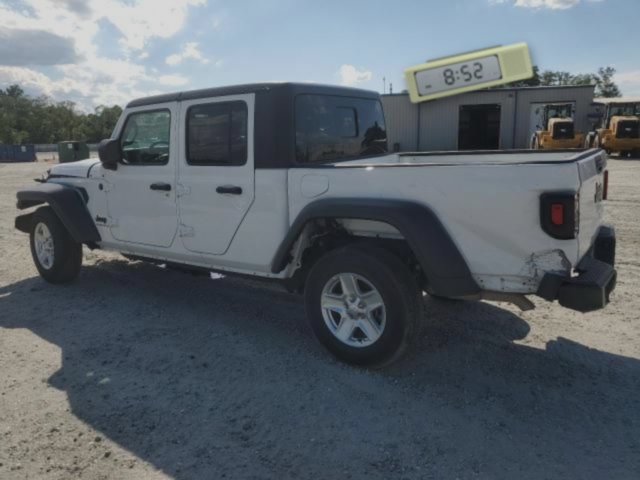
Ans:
h=8 m=52
